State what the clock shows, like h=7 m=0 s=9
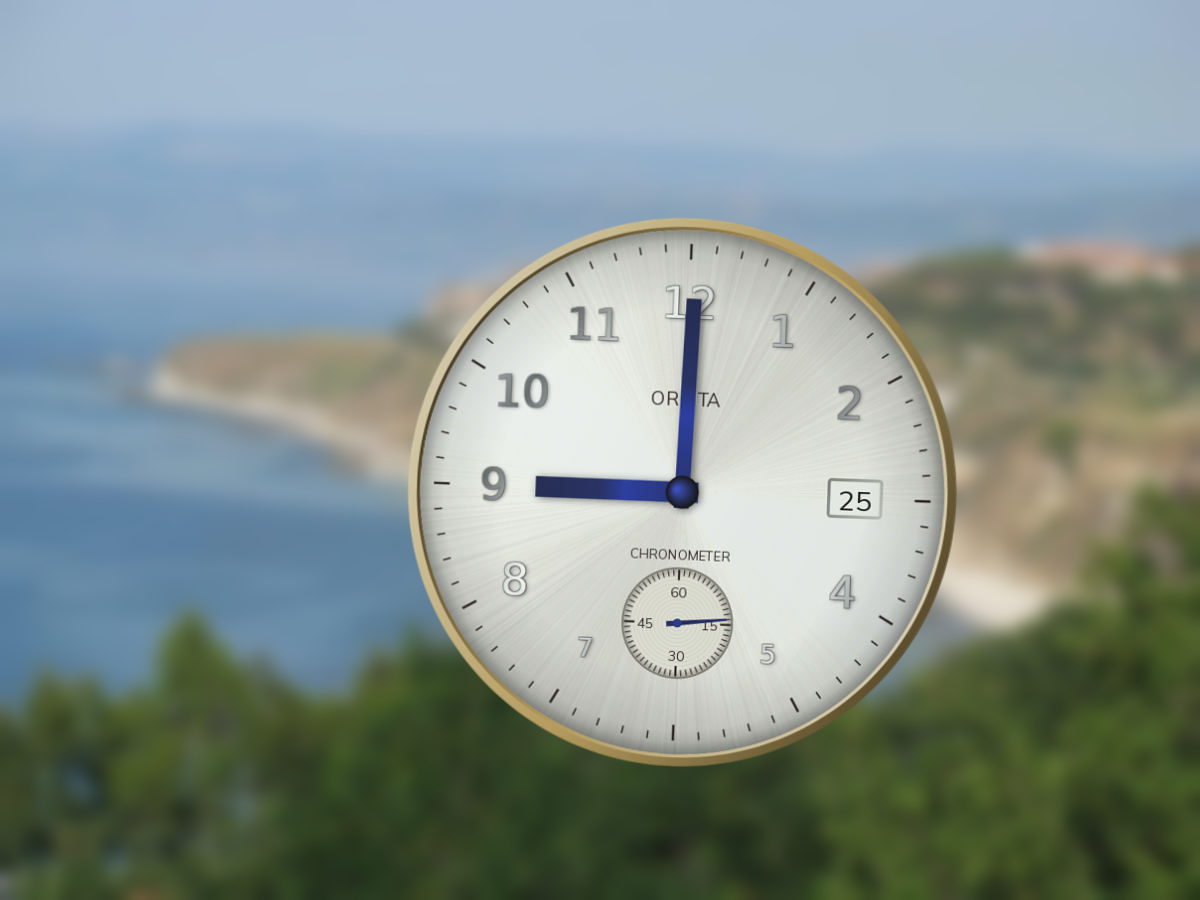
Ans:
h=9 m=0 s=14
